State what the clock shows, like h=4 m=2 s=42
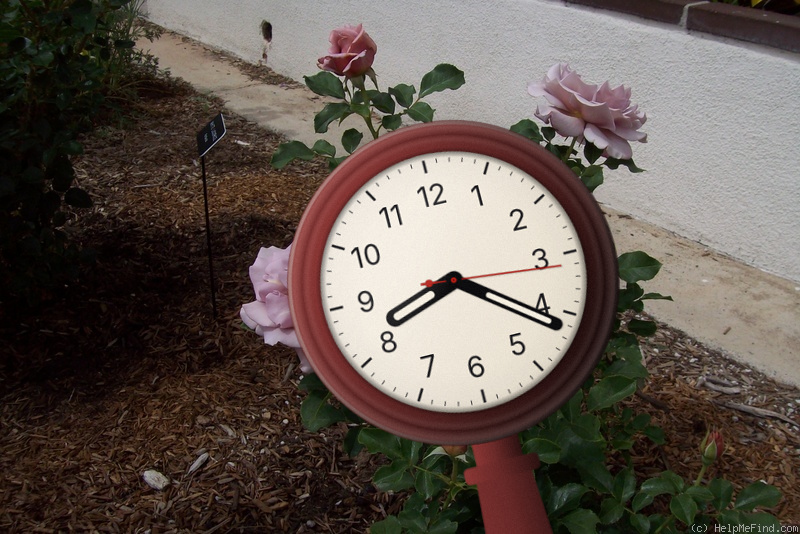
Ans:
h=8 m=21 s=16
